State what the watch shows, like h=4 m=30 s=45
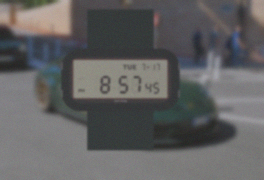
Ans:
h=8 m=57 s=45
